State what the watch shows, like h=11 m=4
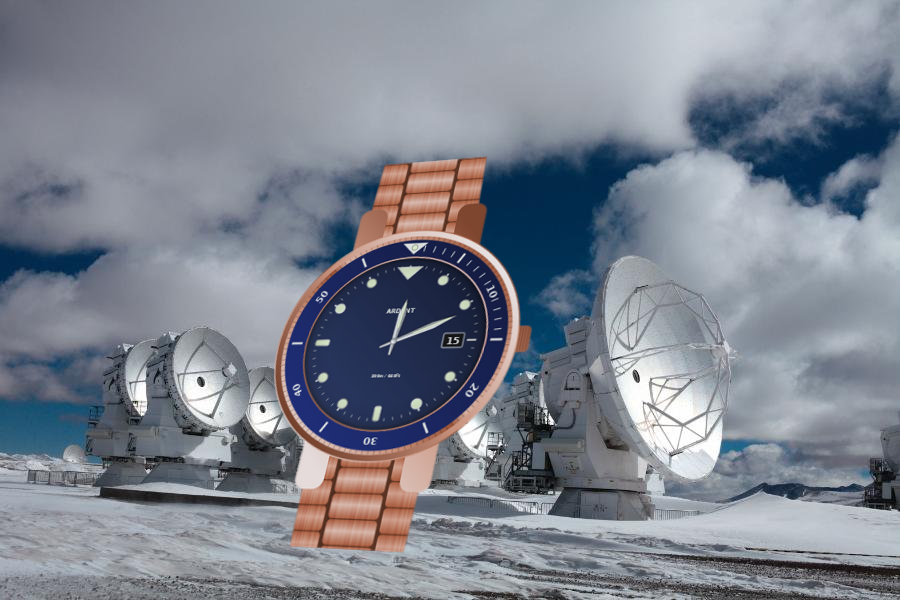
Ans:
h=12 m=11
